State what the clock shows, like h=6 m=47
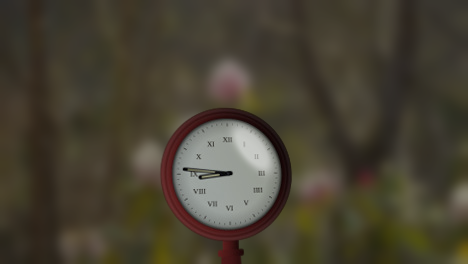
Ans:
h=8 m=46
